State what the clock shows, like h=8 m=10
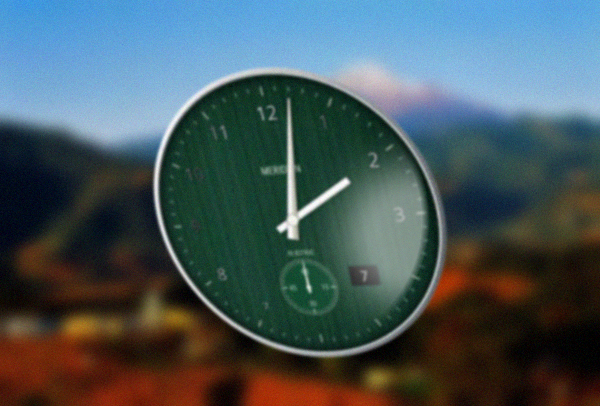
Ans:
h=2 m=2
